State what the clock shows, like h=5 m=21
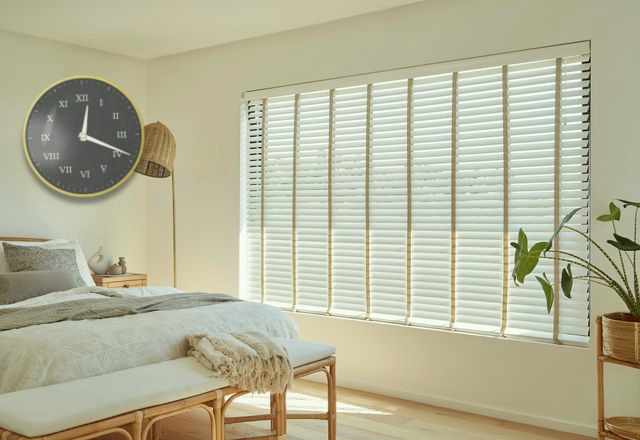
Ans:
h=12 m=19
